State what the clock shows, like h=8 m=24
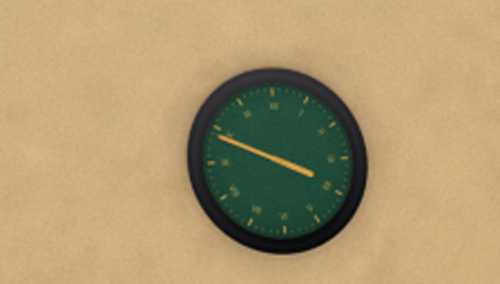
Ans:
h=3 m=49
